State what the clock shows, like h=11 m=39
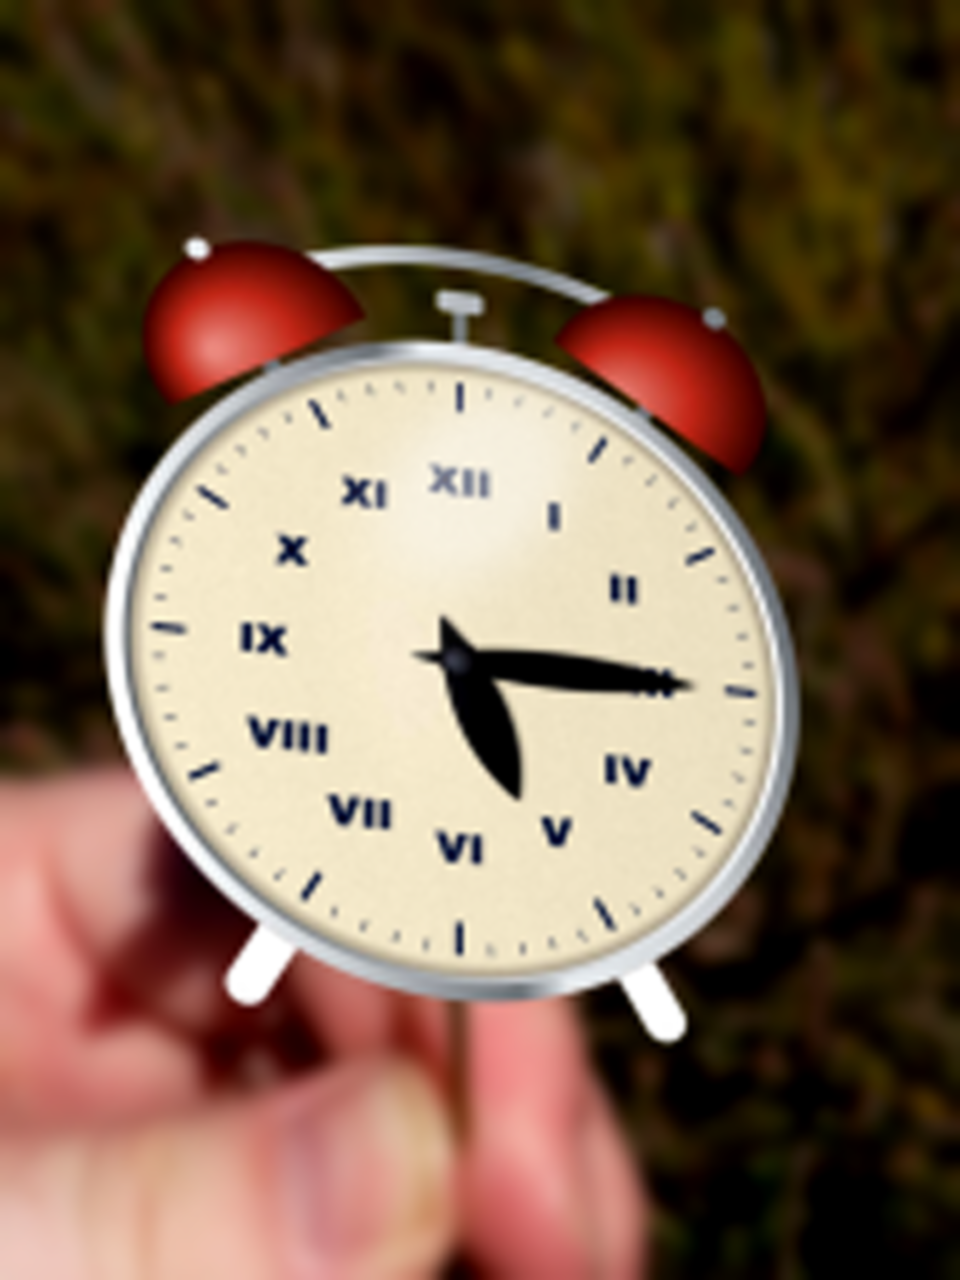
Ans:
h=5 m=15
